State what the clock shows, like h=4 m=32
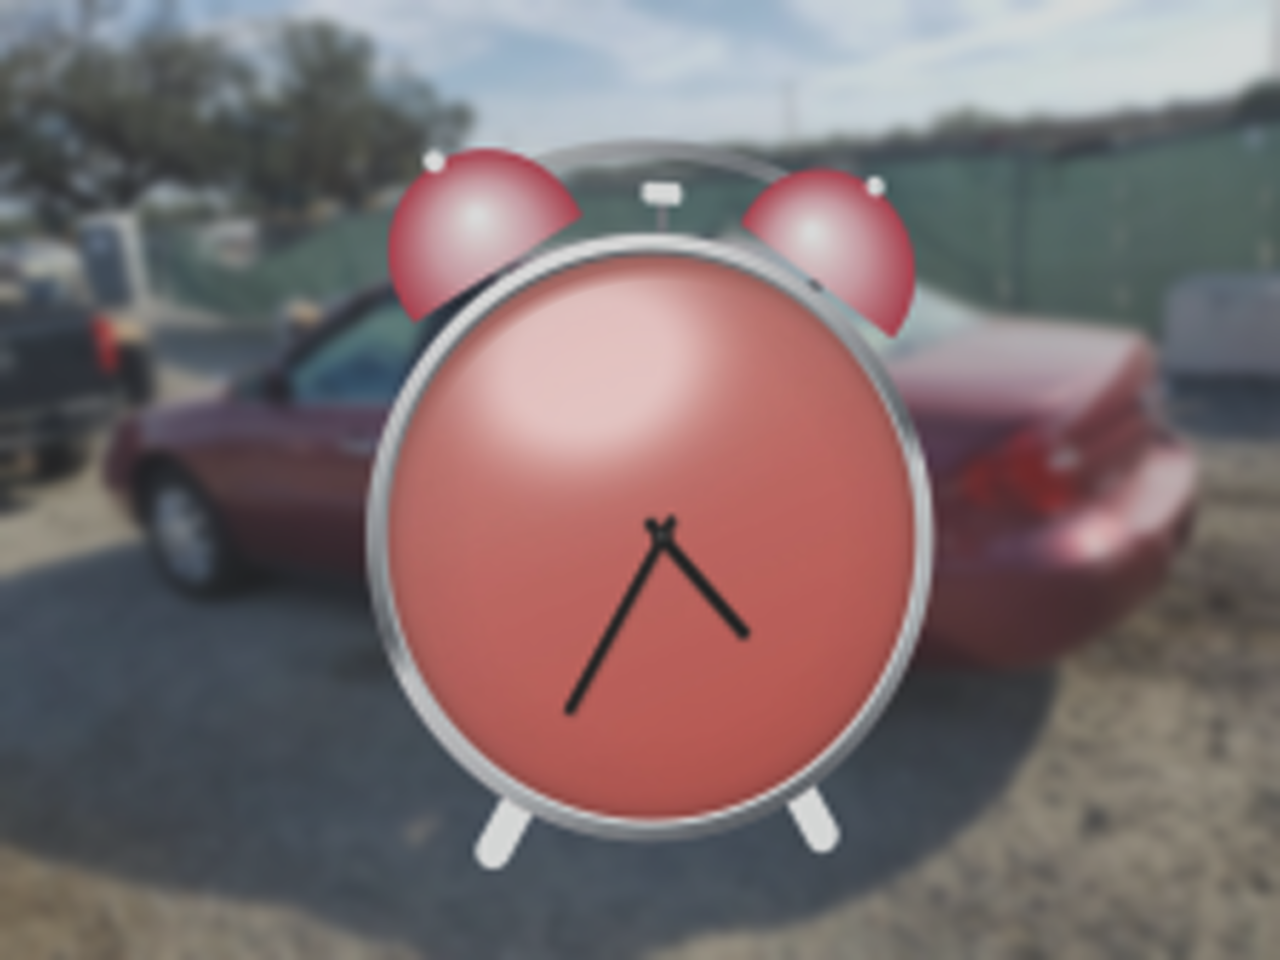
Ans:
h=4 m=35
